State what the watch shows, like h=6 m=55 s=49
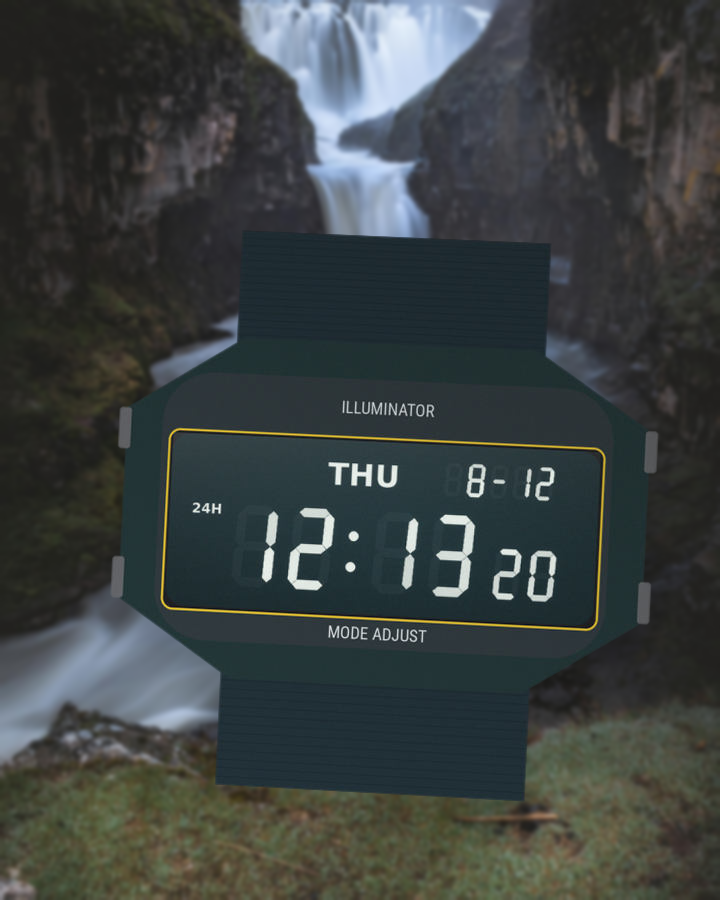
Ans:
h=12 m=13 s=20
